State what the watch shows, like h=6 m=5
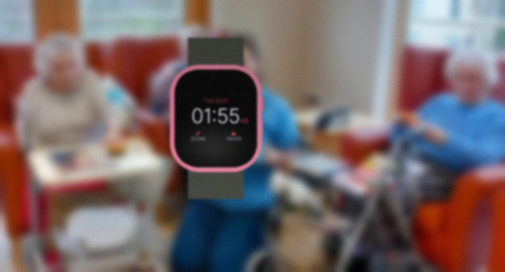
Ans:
h=1 m=55
